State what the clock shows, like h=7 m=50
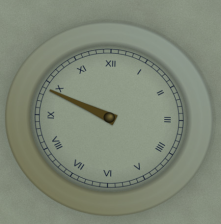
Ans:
h=9 m=49
